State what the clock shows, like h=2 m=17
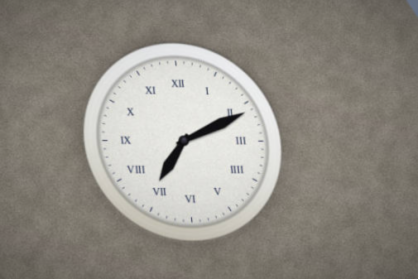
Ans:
h=7 m=11
